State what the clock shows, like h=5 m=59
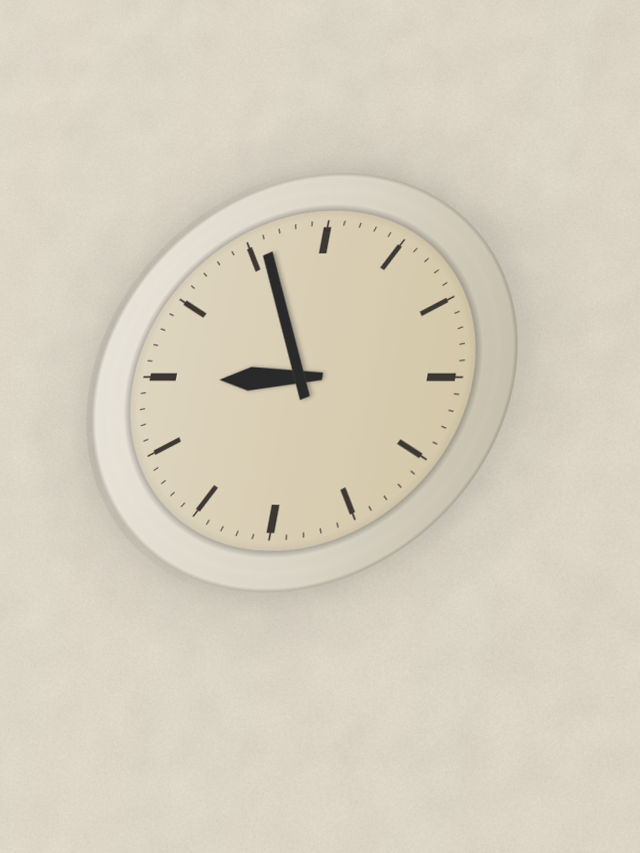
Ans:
h=8 m=56
